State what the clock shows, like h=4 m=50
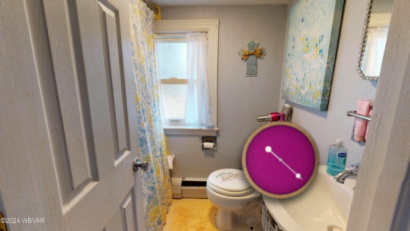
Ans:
h=10 m=22
